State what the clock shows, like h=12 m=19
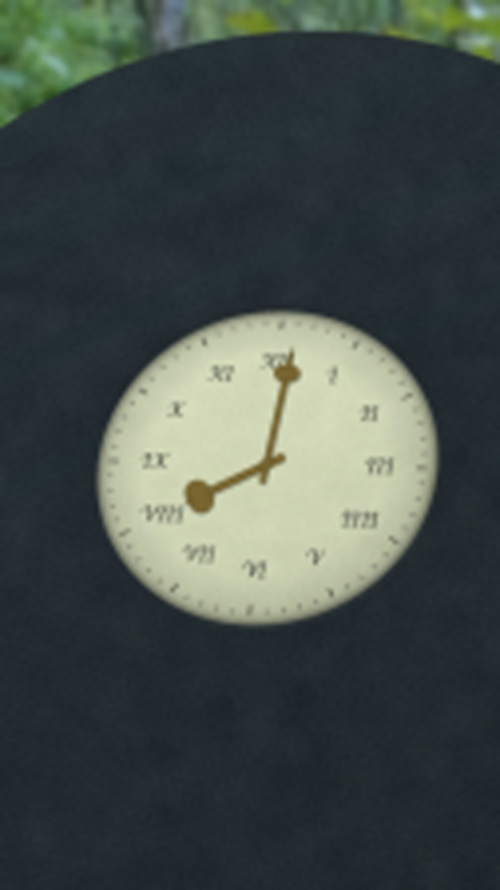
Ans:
h=8 m=1
